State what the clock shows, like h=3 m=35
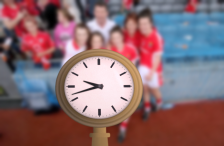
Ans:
h=9 m=42
